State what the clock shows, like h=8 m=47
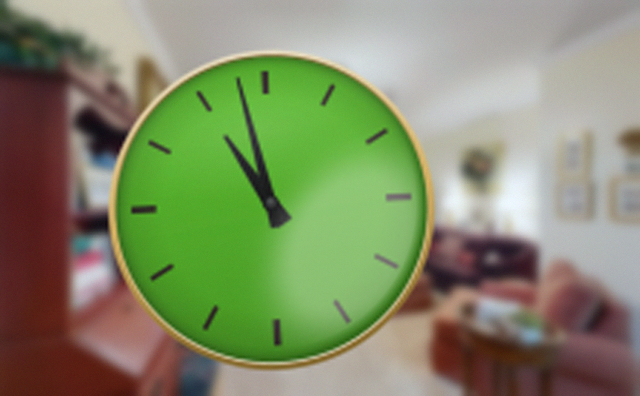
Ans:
h=10 m=58
